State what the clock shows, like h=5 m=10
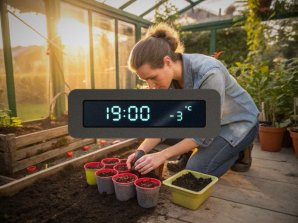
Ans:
h=19 m=0
